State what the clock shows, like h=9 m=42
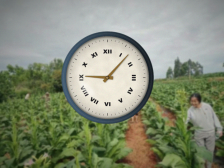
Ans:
h=9 m=7
